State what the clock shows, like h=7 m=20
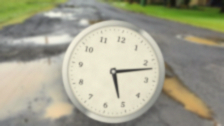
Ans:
h=5 m=12
